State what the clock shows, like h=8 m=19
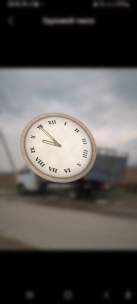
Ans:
h=9 m=55
